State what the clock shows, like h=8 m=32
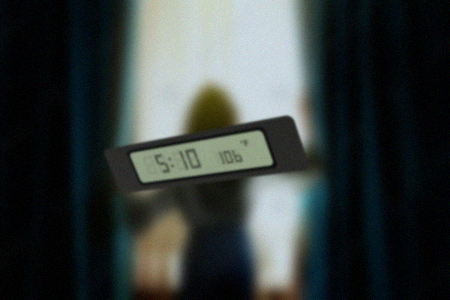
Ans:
h=5 m=10
